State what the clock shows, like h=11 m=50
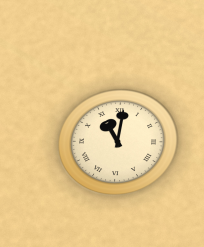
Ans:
h=11 m=1
